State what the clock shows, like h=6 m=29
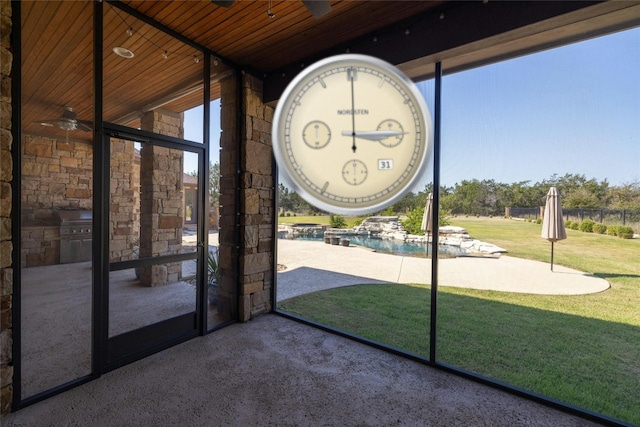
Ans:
h=3 m=15
